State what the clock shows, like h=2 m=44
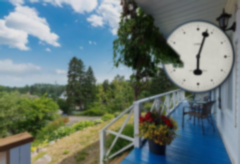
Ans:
h=6 m=3
